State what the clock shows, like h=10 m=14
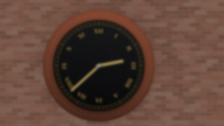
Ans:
h=2 m=38
